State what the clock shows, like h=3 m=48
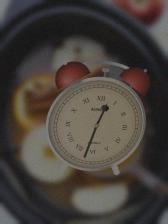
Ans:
h=12 m=32
